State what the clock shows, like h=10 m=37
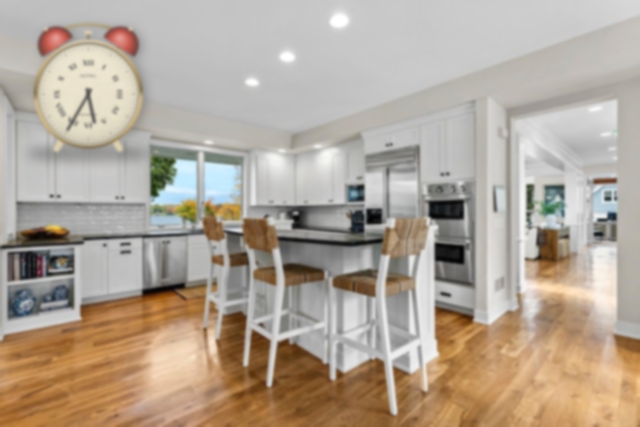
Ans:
h=5 m=35
